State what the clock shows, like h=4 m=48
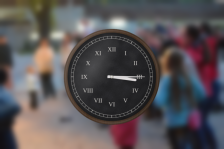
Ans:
h=3 m=15
